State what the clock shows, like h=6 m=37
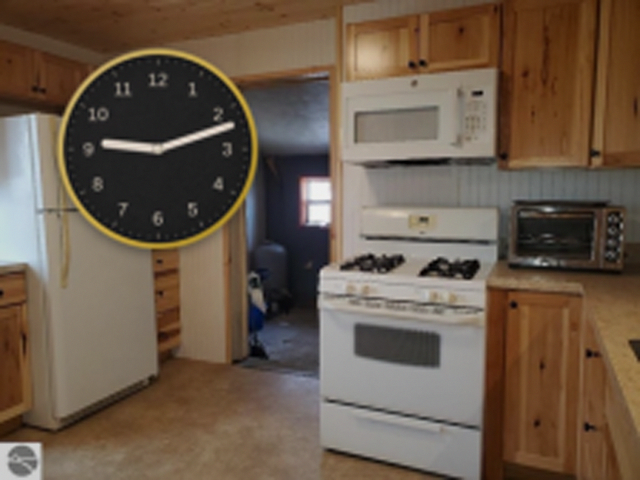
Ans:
h=9 m=12
